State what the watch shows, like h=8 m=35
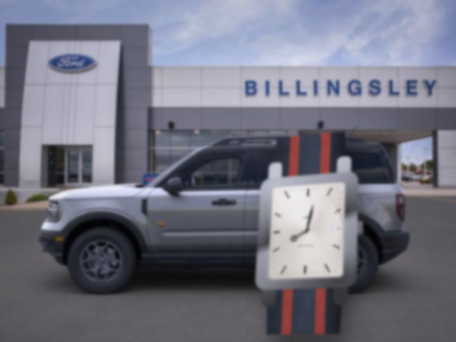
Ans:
h=8 m=2
